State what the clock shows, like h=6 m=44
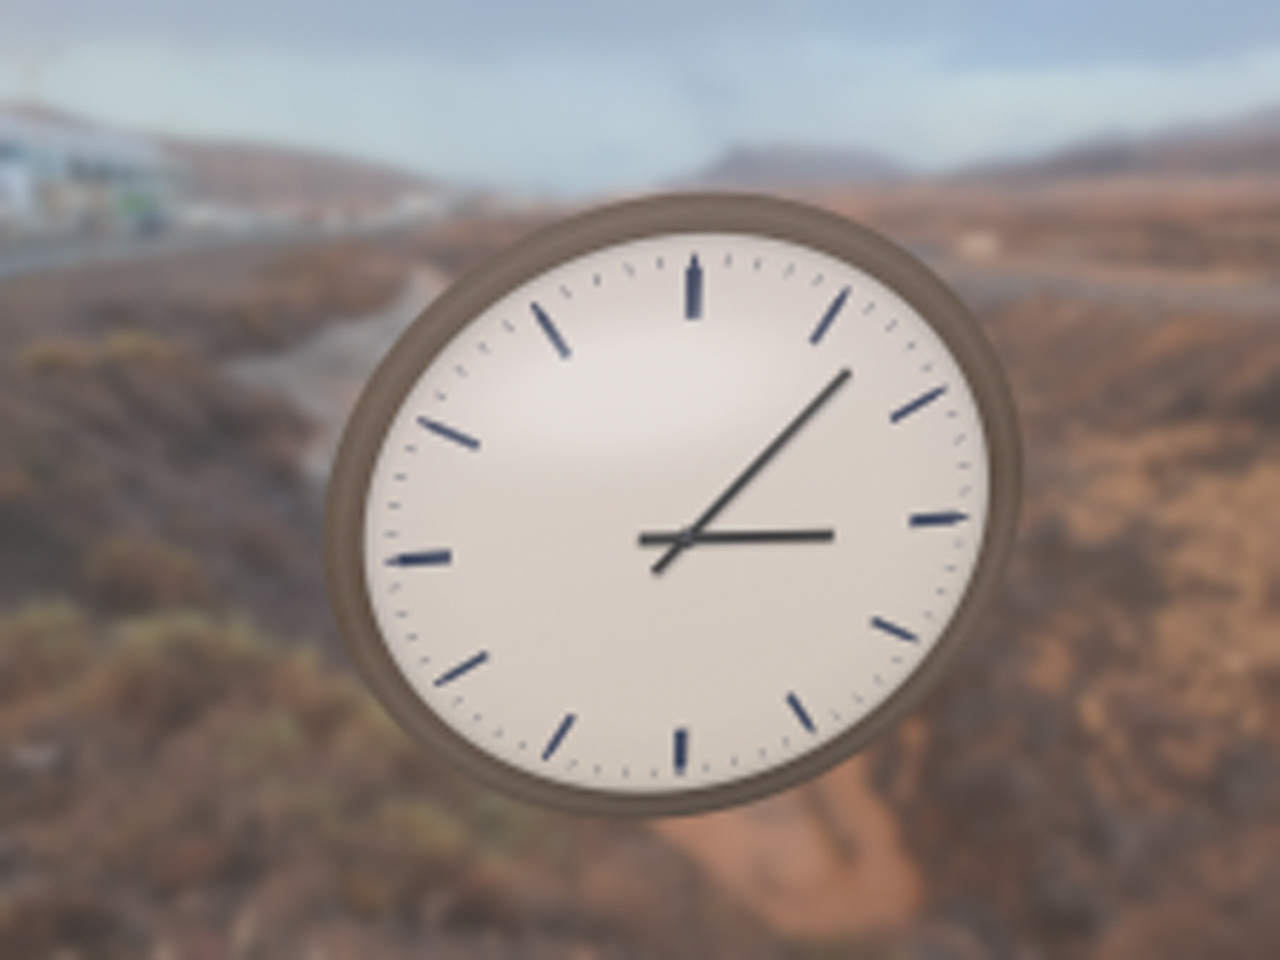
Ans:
h=3 m=7
